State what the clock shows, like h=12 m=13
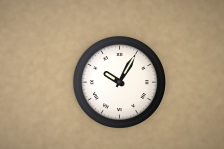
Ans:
h=10 m=5
